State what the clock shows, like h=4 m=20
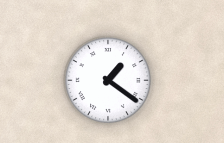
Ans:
h=1 m=21
